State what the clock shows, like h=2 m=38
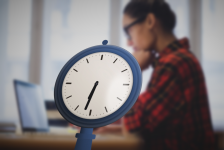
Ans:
h=6 m=32
